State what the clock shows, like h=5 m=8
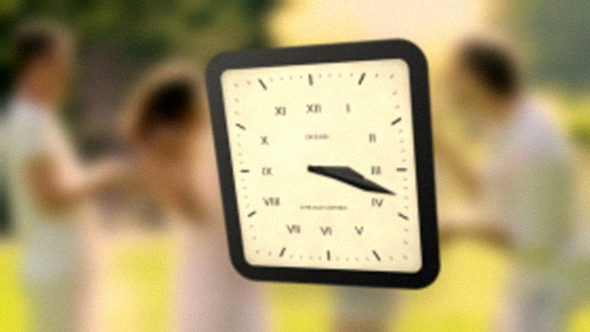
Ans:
h=3 m=18
